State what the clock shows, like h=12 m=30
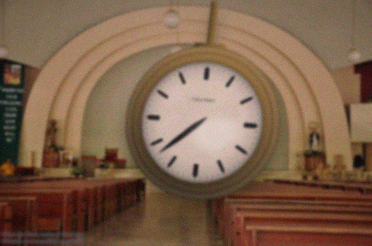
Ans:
h=7 m=38
